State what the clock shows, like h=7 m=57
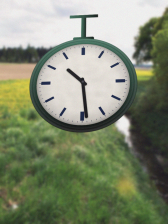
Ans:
h=10 m=29
